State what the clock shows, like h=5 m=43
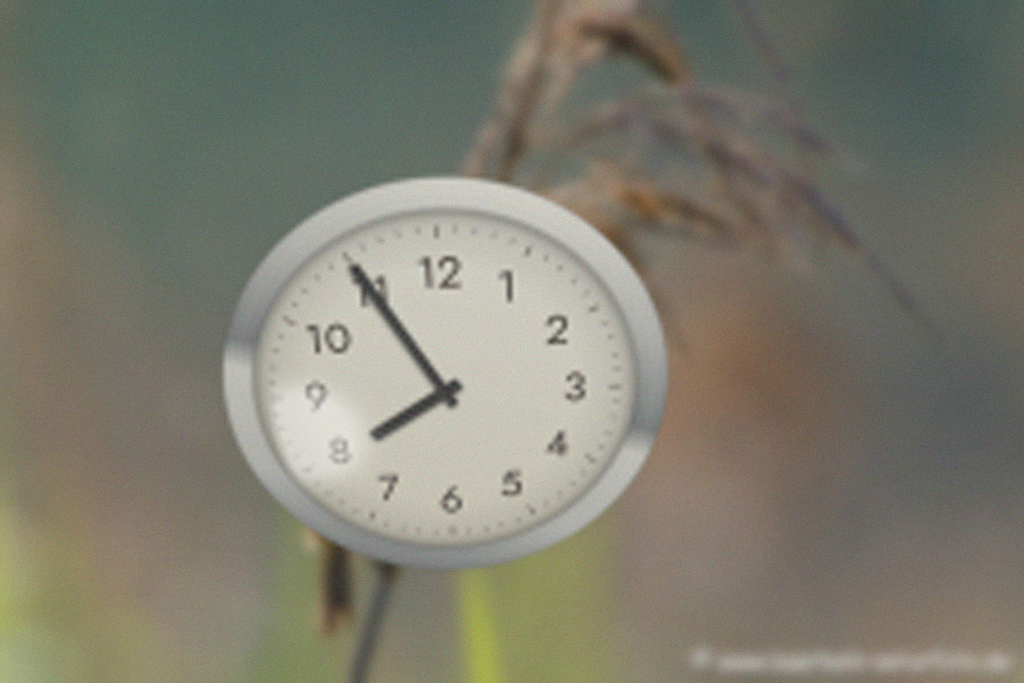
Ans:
h=7 m=55
